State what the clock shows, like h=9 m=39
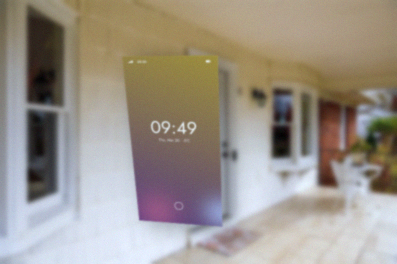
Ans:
h=9 m=49
